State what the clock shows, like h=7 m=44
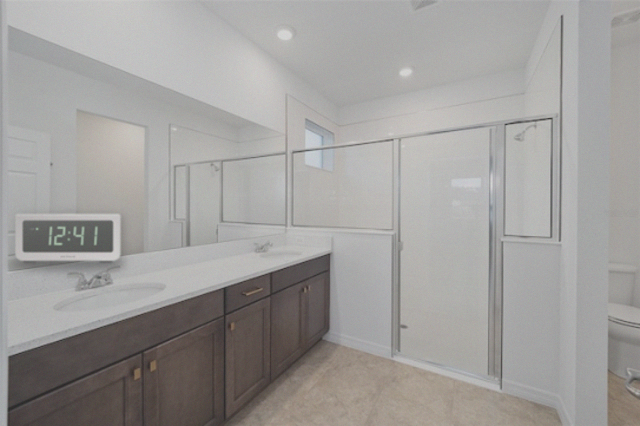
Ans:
h=12 m=41
